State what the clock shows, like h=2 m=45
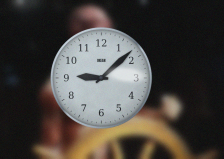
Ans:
h=9 m=8
